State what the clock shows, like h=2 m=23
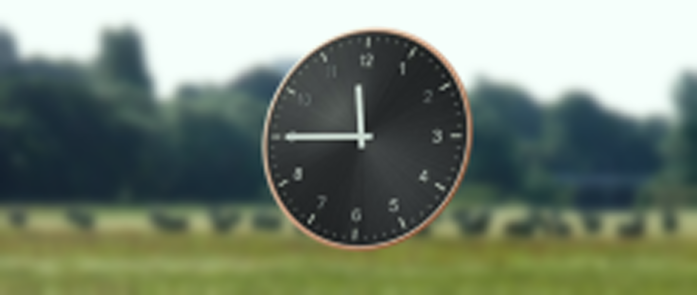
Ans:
h=11 m=45
